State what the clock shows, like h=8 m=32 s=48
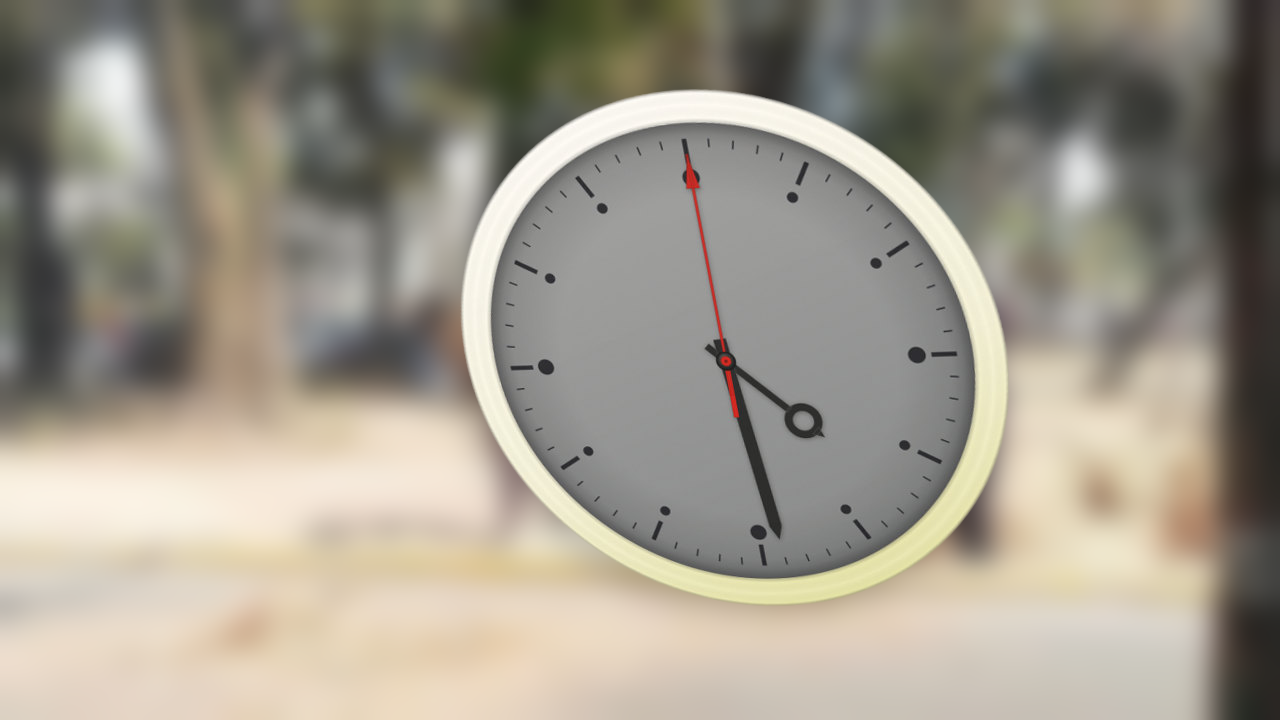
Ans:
h=4 m=29 s=0
